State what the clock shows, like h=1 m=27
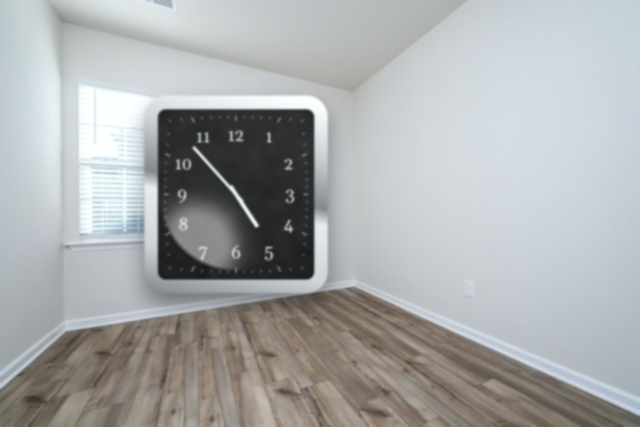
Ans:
h=4 m=53
